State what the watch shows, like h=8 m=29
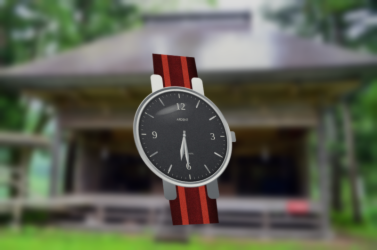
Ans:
h=6 m=30
